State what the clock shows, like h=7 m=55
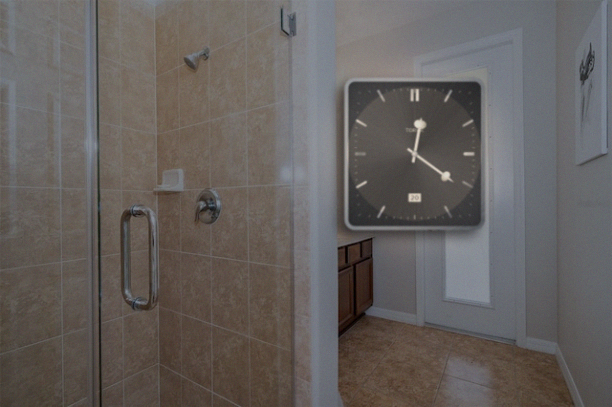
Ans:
h=12 m=21
